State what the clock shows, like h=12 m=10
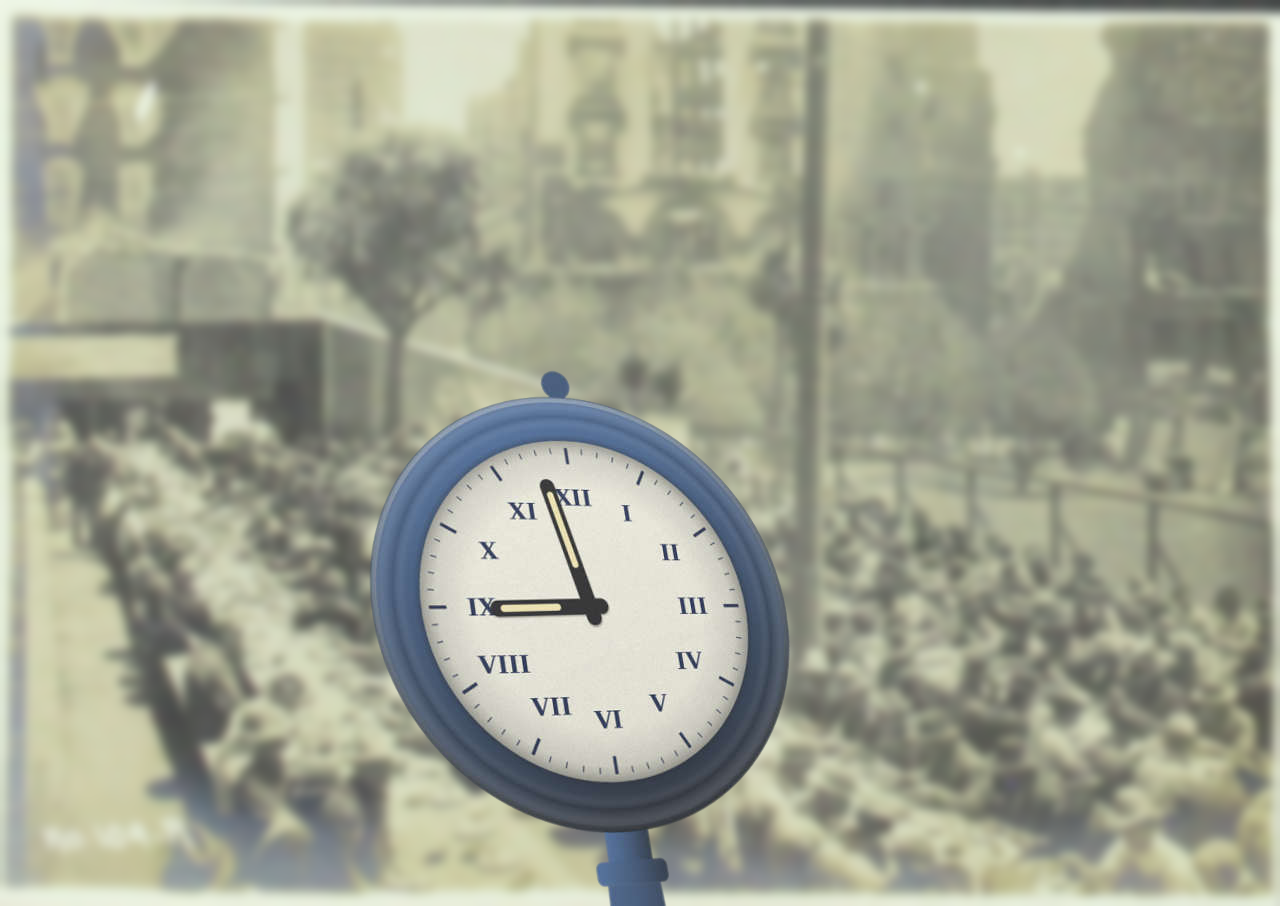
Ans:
h=8 m=58
